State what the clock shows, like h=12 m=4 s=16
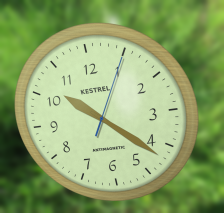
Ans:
h=10 m=22 s=5
